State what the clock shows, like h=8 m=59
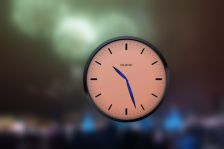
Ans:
h=10 m=27
